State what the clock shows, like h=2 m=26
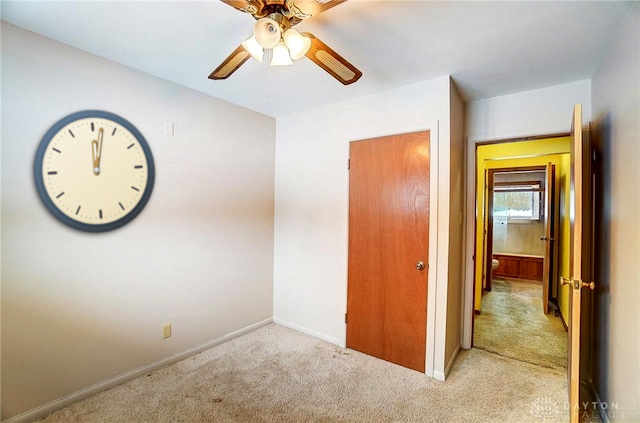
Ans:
h=12 m=2
